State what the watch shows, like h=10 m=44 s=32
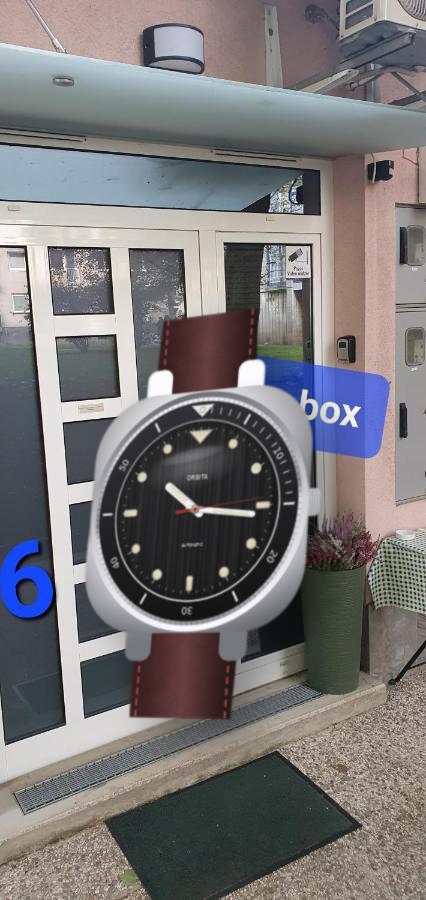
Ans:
h=10 m=16 s=14
